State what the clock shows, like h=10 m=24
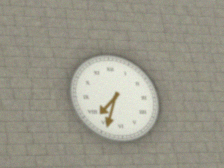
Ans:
h=7 m=34
